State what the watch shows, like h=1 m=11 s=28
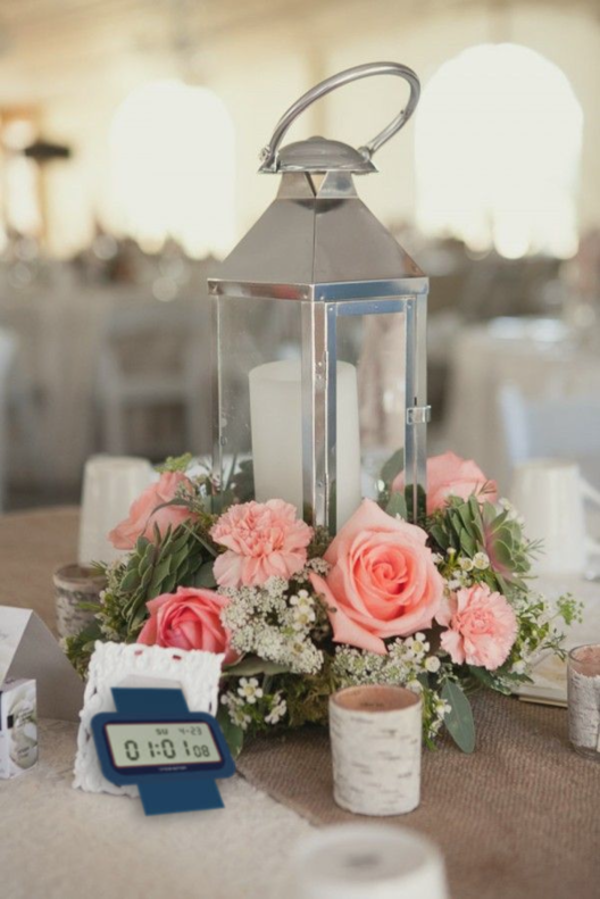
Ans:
h=1 m=1 s=8
